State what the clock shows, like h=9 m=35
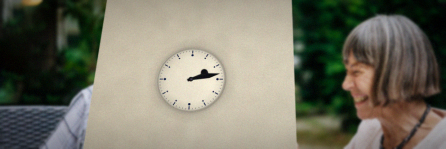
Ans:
h=2 m=13
